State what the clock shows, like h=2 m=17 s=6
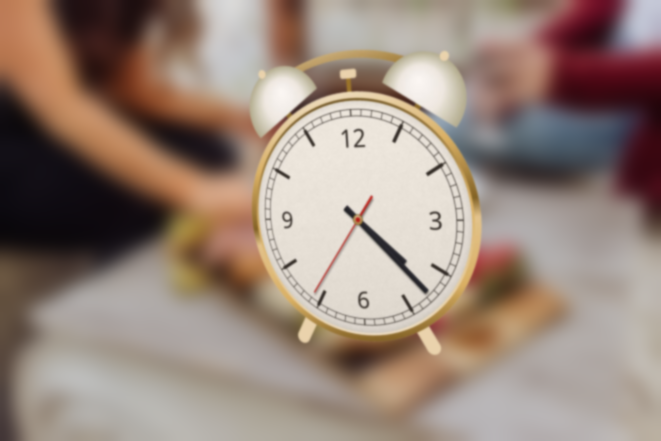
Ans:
h=4 m=22 s=36
